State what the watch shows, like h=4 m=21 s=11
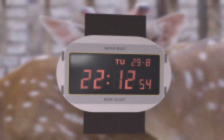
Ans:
h=22 m=12 s=54
